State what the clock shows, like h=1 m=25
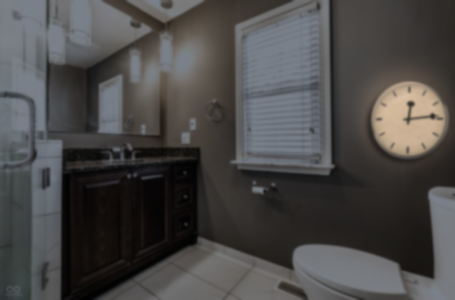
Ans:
h=12 m=14
